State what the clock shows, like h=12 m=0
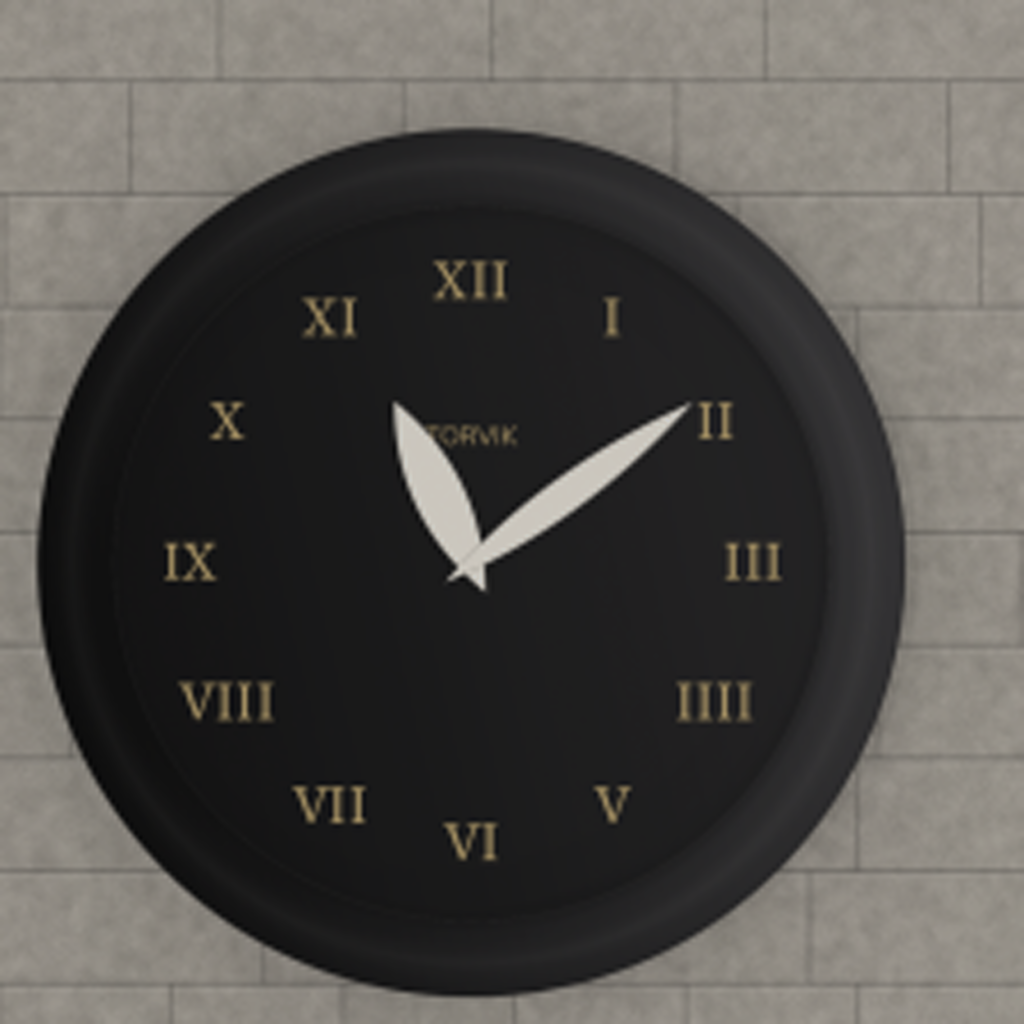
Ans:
h=11 m=9
